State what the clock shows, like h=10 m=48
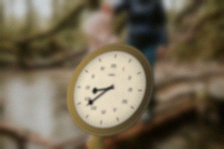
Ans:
h=8 m=38
